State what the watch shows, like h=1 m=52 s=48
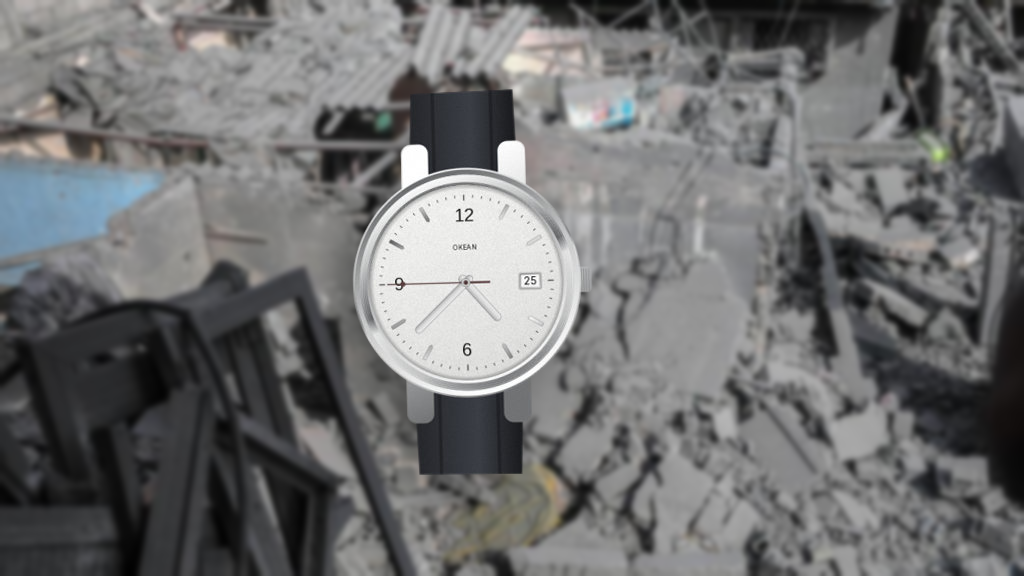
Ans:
h=4 m=37 s=45
